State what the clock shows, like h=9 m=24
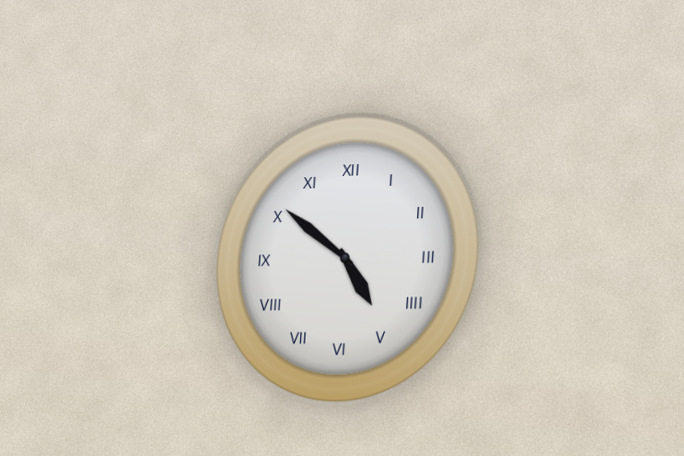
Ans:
h=4 m=51
